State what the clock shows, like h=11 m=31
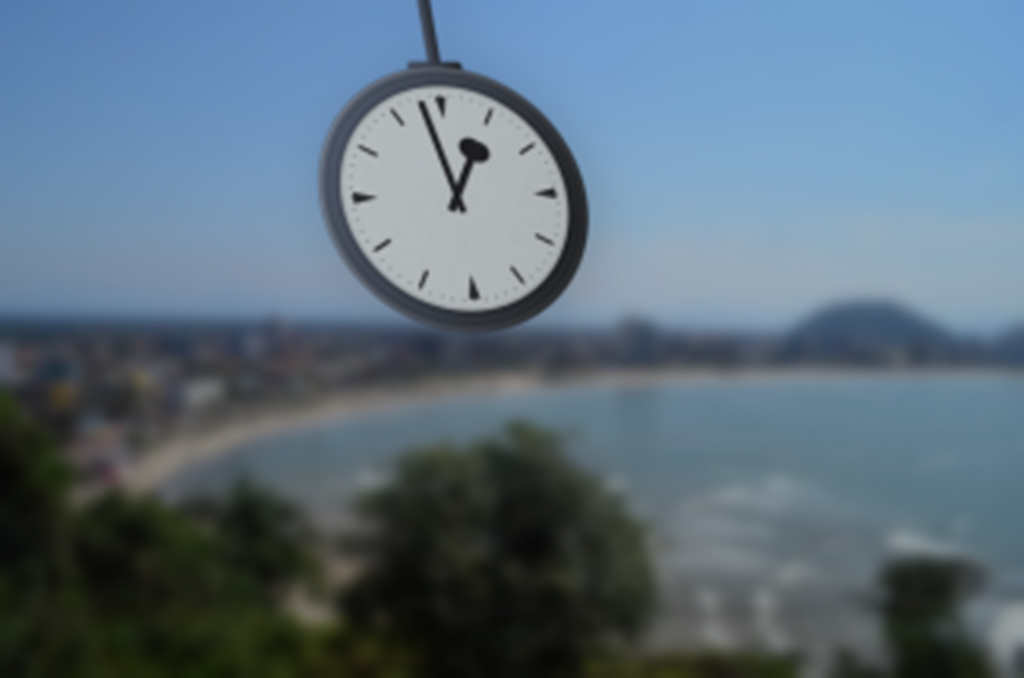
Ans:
h=12 m=58
